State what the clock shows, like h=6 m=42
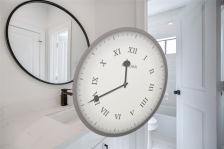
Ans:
h=11 m=40
